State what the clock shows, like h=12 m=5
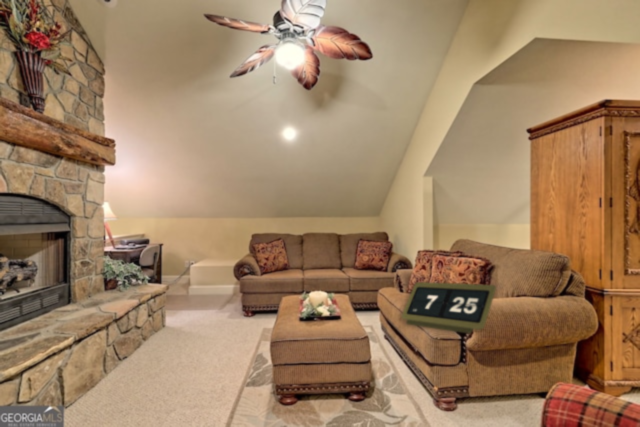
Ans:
h=7 m=25
